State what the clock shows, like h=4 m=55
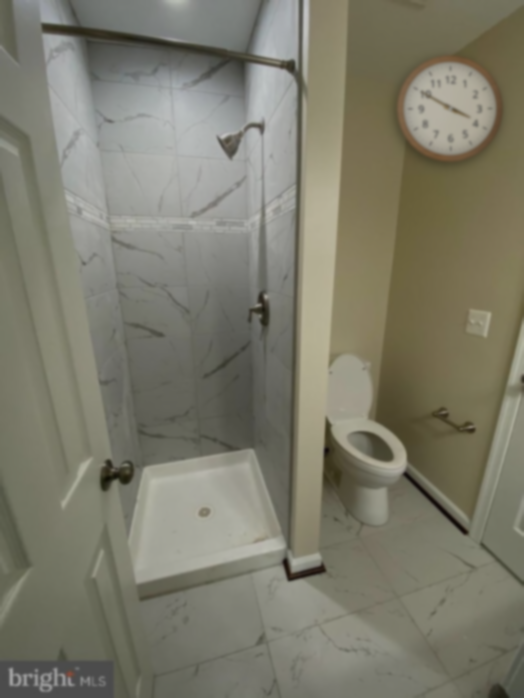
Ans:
h=3 m=50
